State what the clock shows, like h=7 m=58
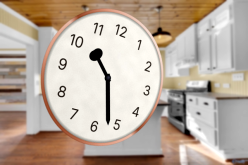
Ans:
h=10 m=27
